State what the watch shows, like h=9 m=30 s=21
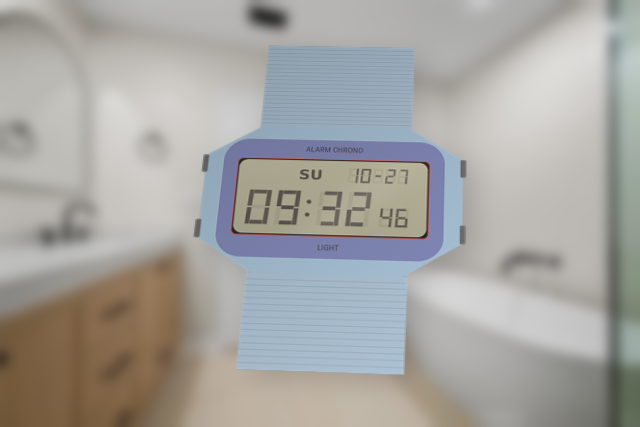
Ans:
h=9 m=32 s=46
